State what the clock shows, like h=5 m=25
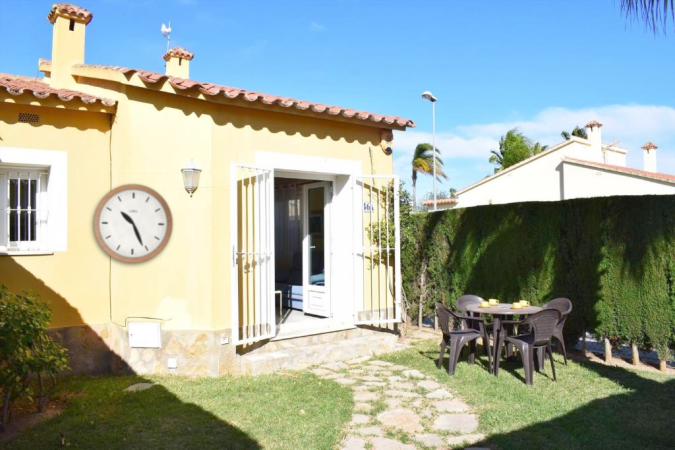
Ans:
h=10 m=26
